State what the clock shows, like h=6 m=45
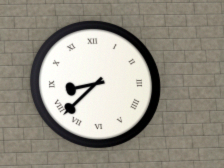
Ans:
h=8 m=38
